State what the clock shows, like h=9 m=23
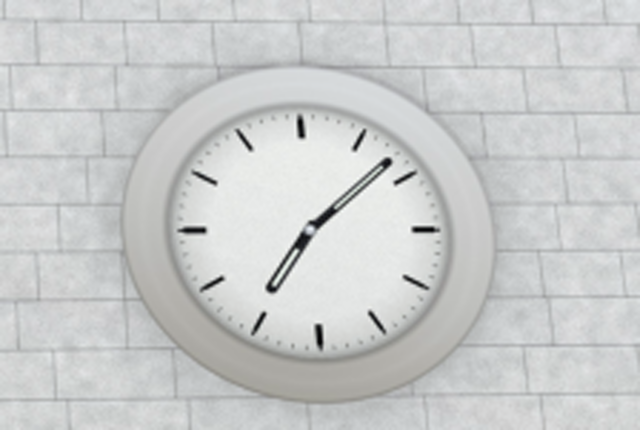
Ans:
h=7 m=8
